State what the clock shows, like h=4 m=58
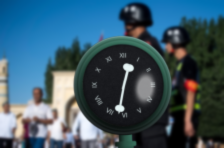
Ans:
h=12 m=32
